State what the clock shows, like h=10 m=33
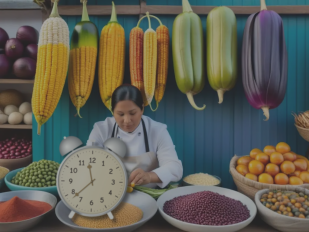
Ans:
h=11 m=38
